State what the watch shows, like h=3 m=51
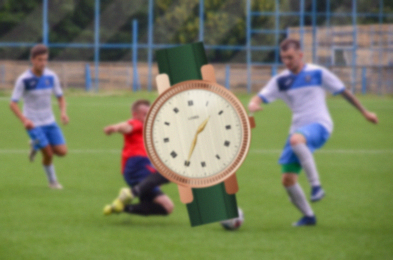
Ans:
h=1 m=35
